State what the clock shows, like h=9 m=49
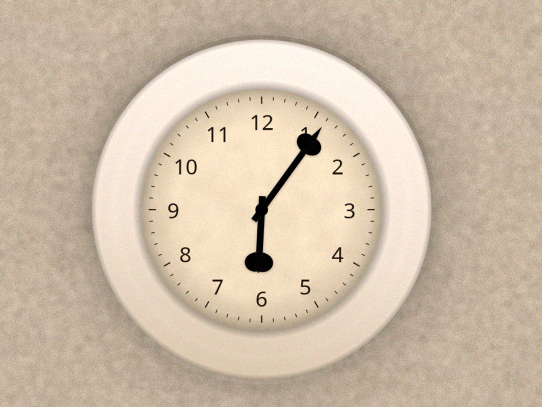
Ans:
h=6 m=6
